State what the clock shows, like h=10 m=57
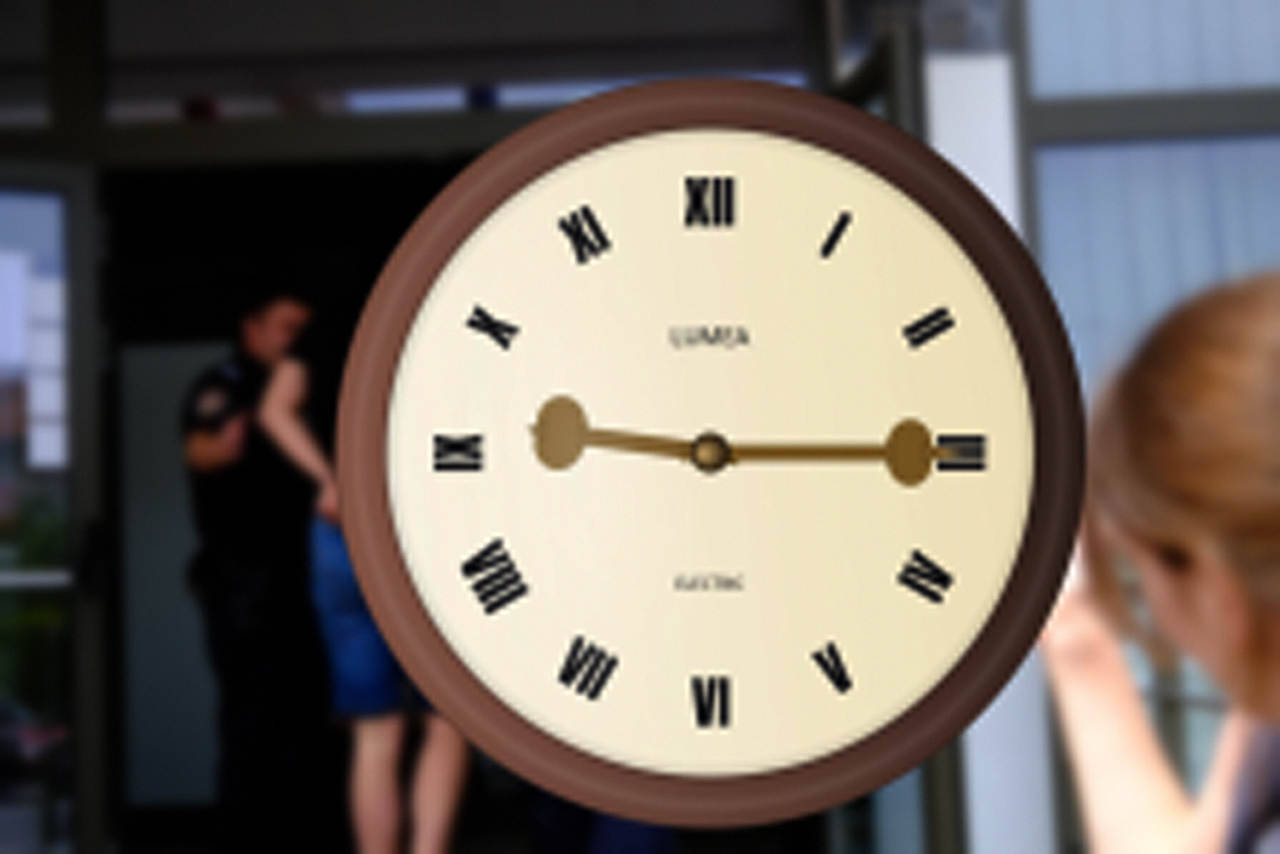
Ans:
h=9 m=15
